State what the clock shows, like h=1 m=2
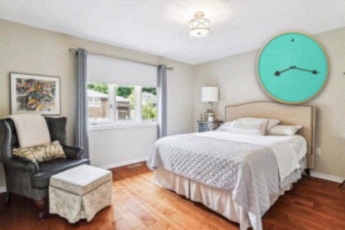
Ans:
h=8 m=17
